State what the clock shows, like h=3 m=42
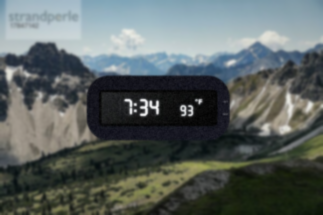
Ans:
h=7 m=34
